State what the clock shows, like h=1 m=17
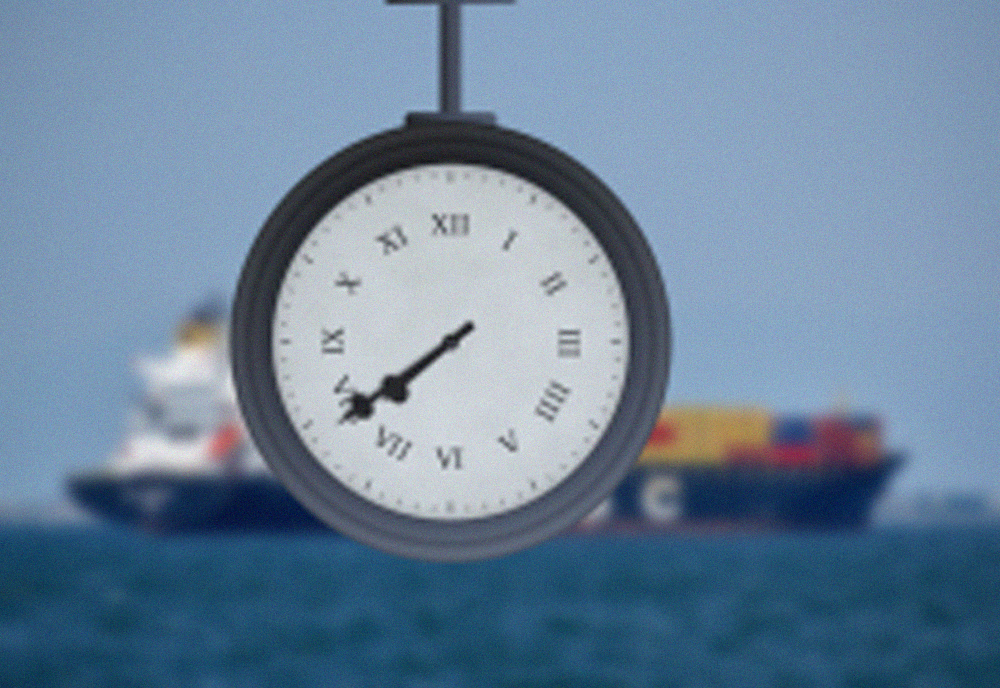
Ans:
h=7 m=39
